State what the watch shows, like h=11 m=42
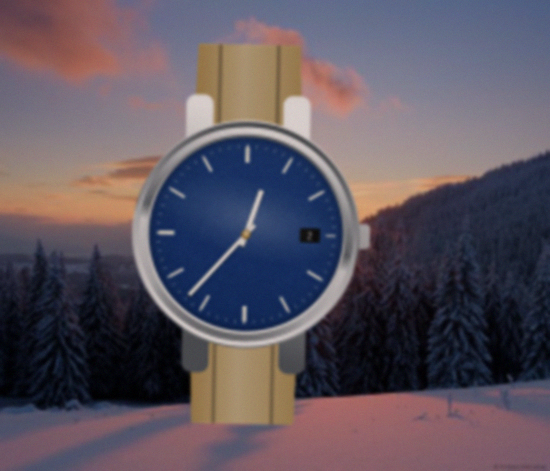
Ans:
h=12 m=37
